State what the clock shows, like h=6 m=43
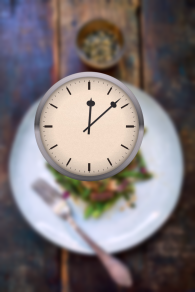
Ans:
h=12 m=8
